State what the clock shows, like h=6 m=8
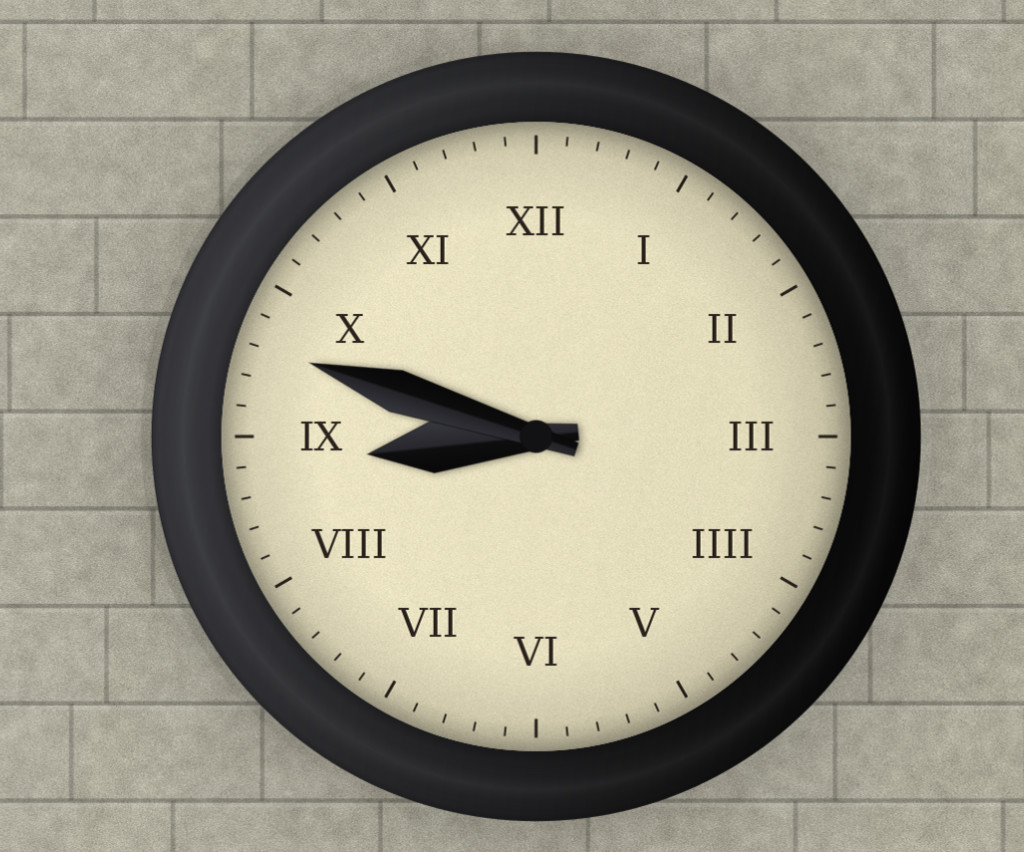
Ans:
h=8 m=48
